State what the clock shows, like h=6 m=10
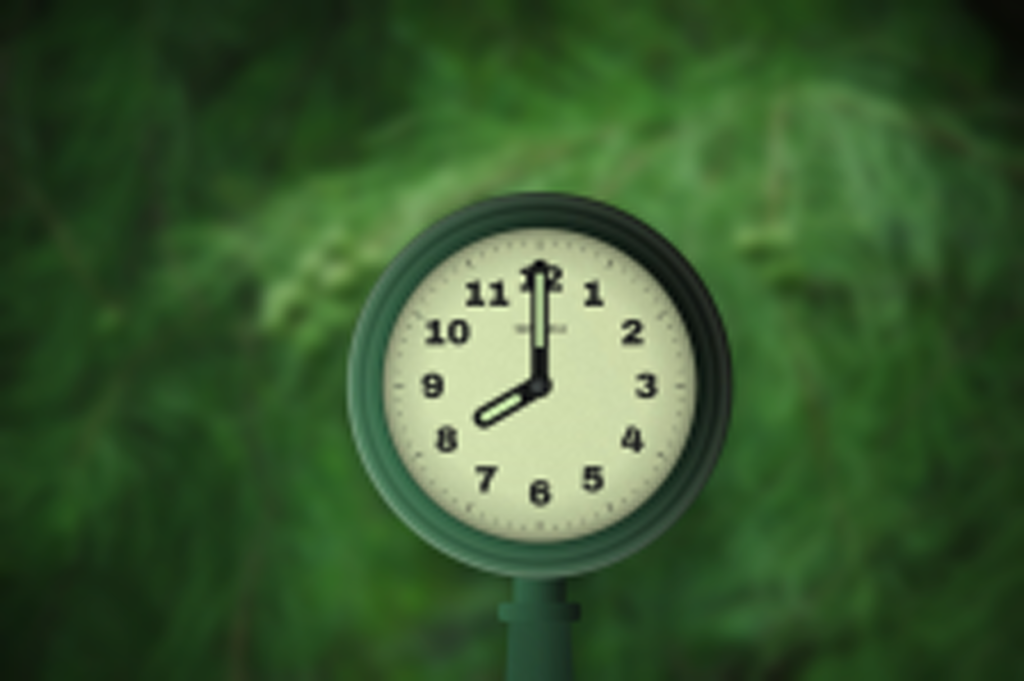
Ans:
h=8 m=0
